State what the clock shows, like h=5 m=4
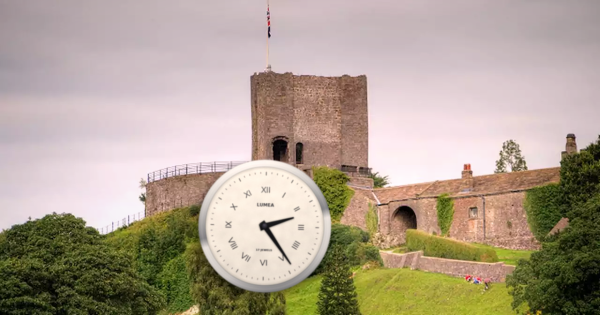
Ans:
h=2 m=24
